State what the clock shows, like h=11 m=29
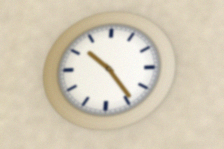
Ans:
h=10 m=24
